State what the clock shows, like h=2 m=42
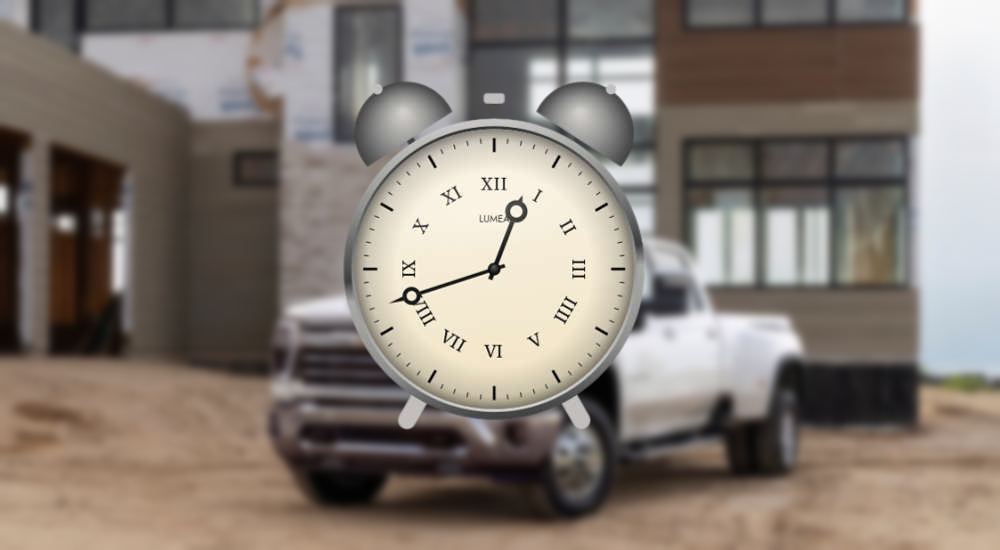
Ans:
h=12 m=42
